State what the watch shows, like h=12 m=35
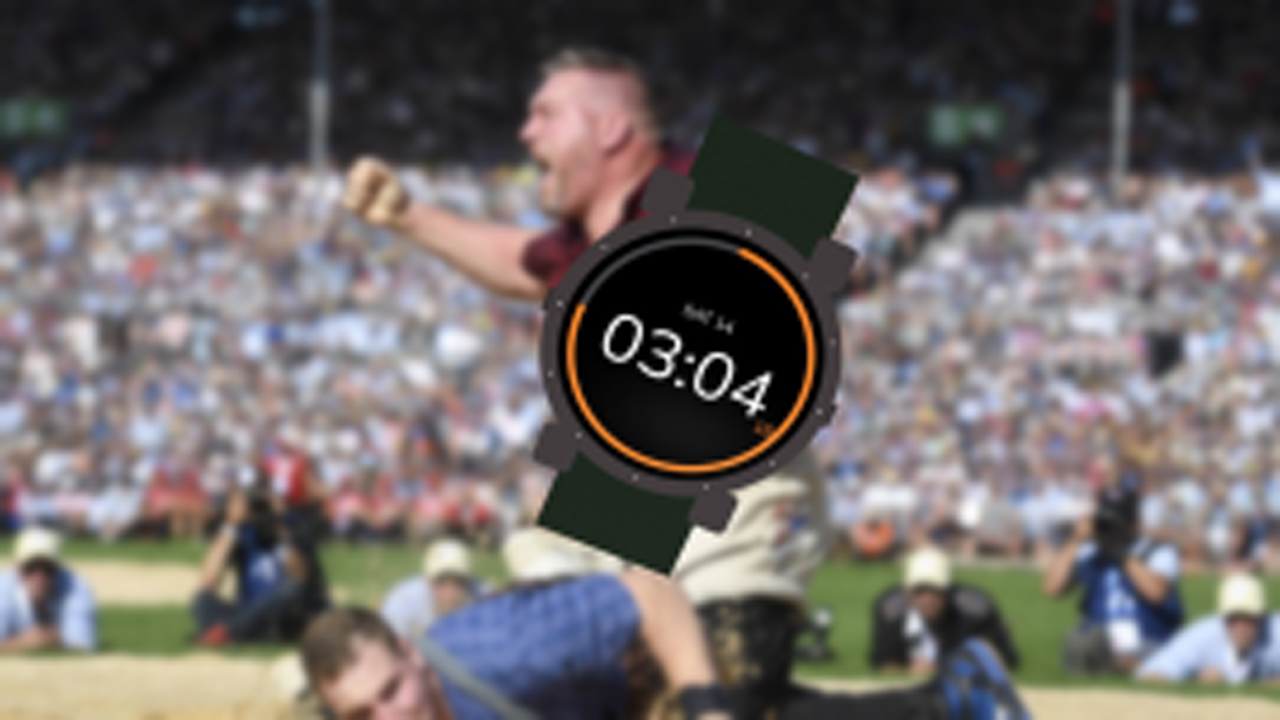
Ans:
h=3 m=4
